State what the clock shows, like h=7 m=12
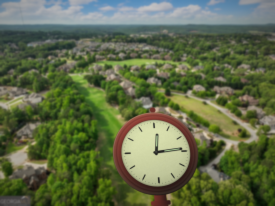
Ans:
h=12 m=14
